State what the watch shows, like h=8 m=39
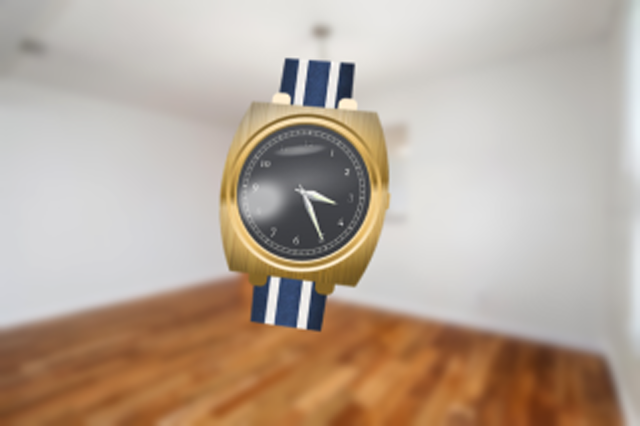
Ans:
h=3 m=25
